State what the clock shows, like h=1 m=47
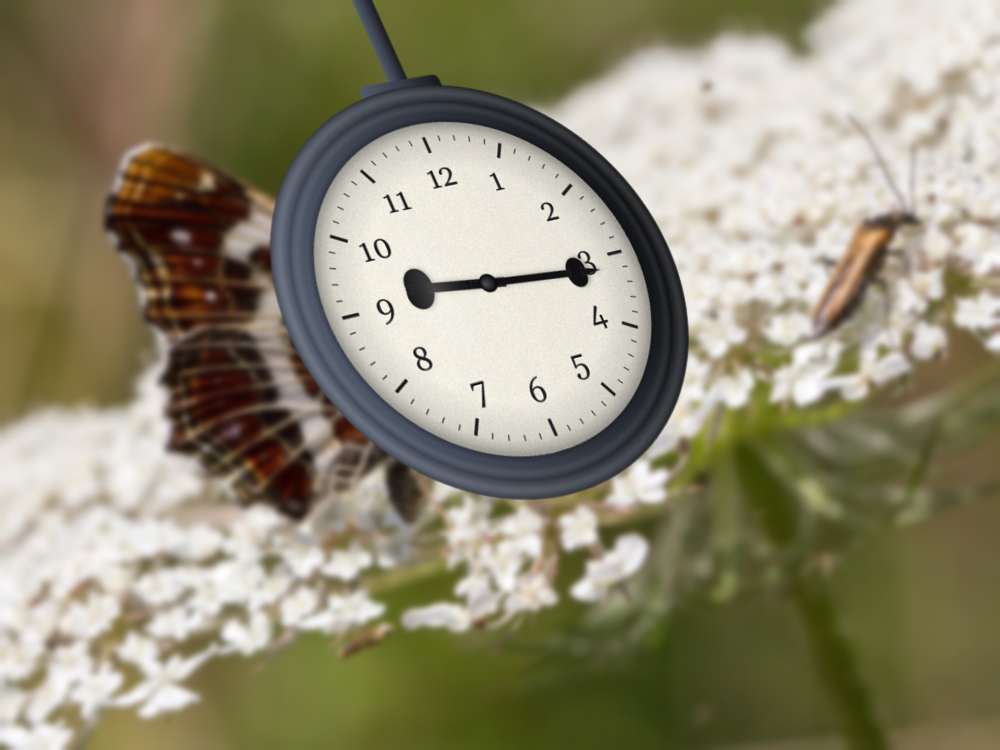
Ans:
h=9 m=16
